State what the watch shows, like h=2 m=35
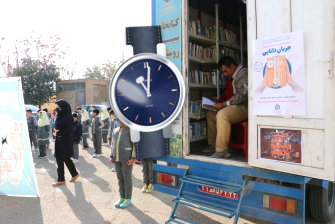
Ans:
h=11 m=1
